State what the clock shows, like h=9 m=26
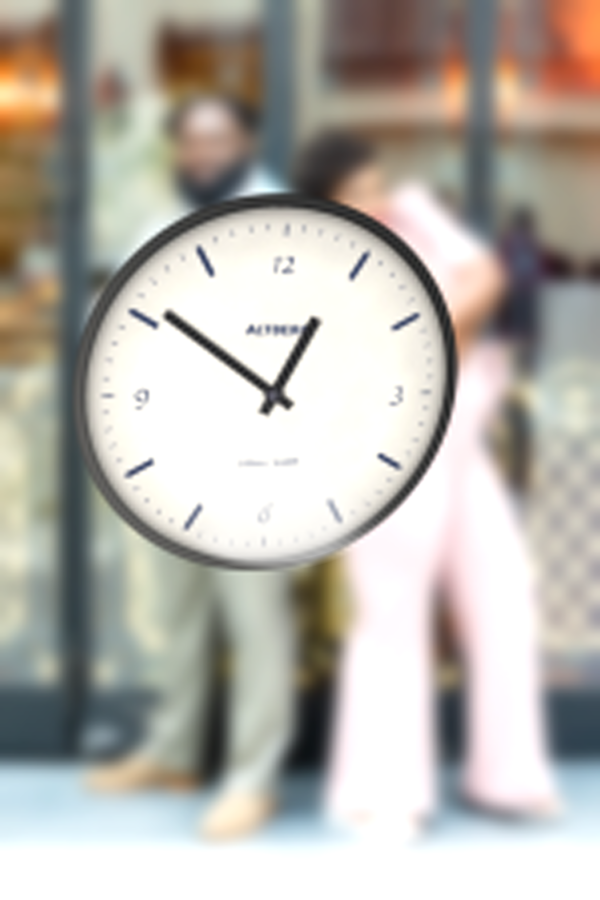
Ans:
h=12 m=51
